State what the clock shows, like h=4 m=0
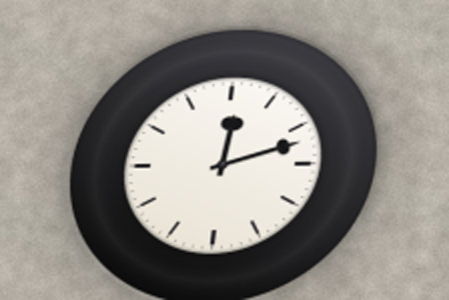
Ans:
h=12 m=12
